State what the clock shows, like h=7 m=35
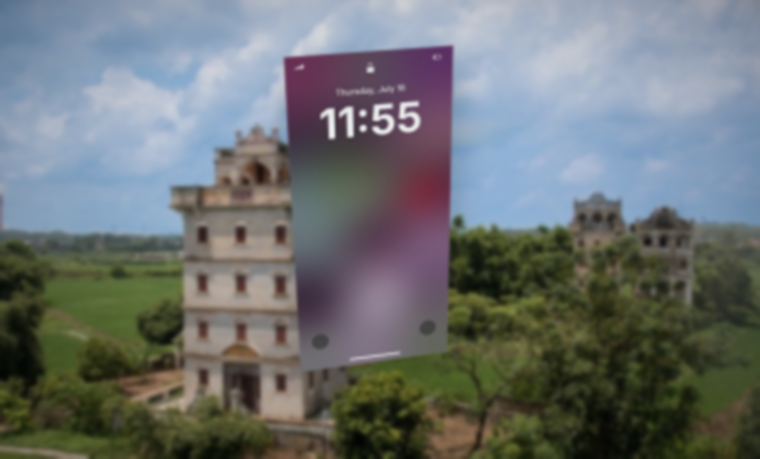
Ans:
h=11 m=55
